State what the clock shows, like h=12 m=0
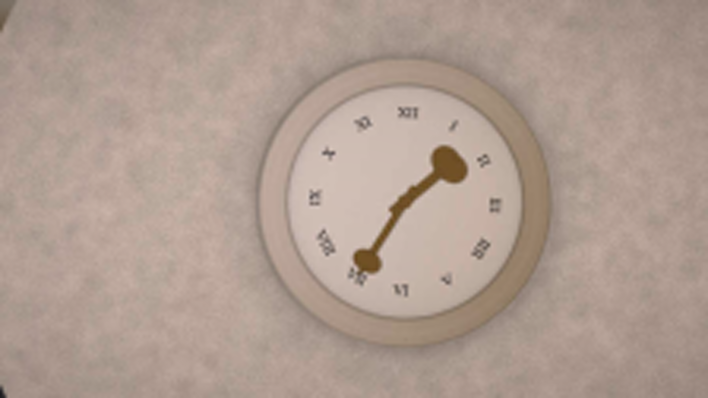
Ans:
h=1 m=35
